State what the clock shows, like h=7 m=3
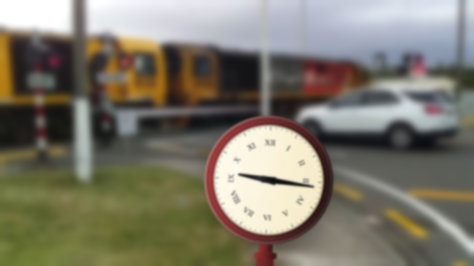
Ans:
h=9 m=16
